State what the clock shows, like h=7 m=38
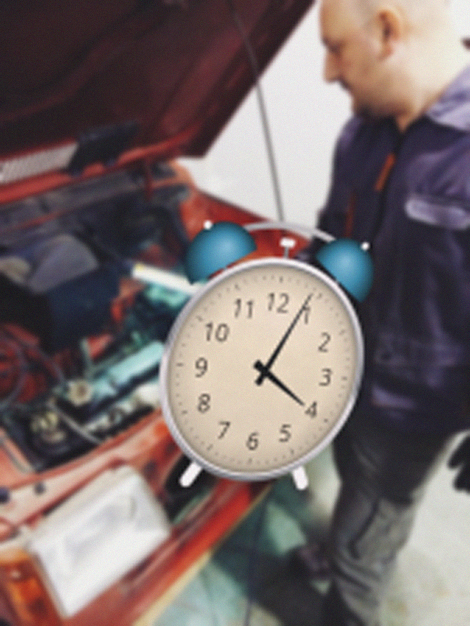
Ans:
h=4 m=4
